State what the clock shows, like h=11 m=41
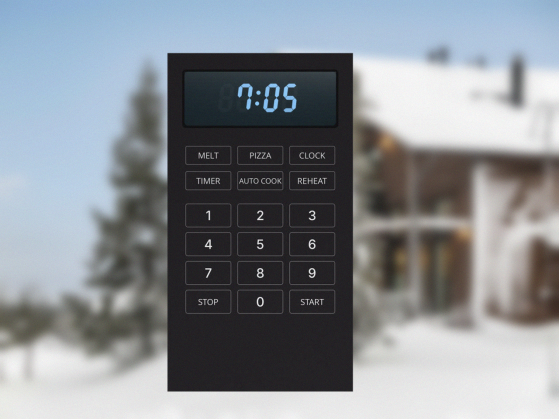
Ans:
h=7 m=5
